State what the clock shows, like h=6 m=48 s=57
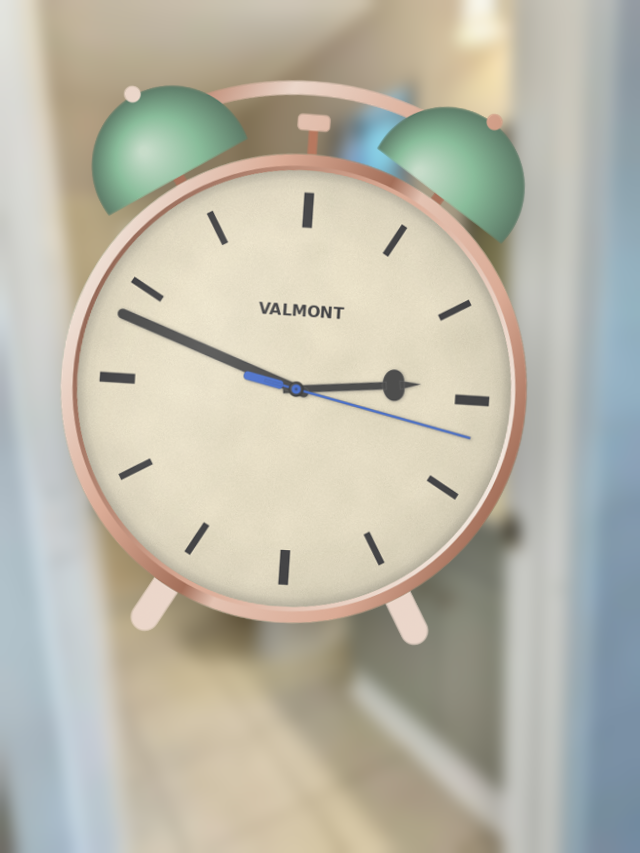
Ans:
h=2 m=48 s=17
